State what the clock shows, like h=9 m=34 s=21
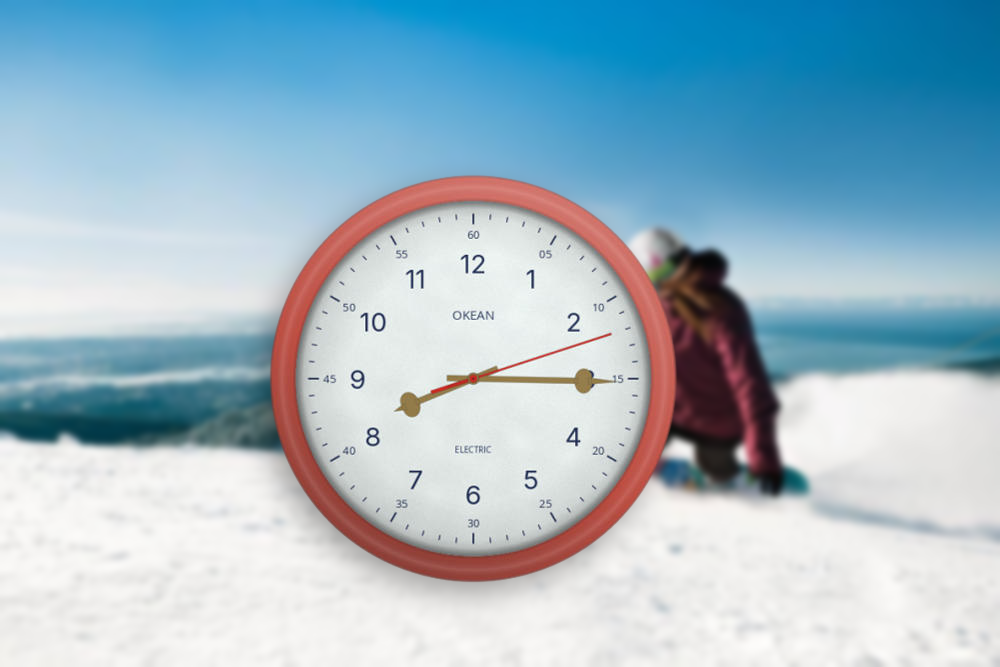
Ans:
h=8 m=15 s=12
